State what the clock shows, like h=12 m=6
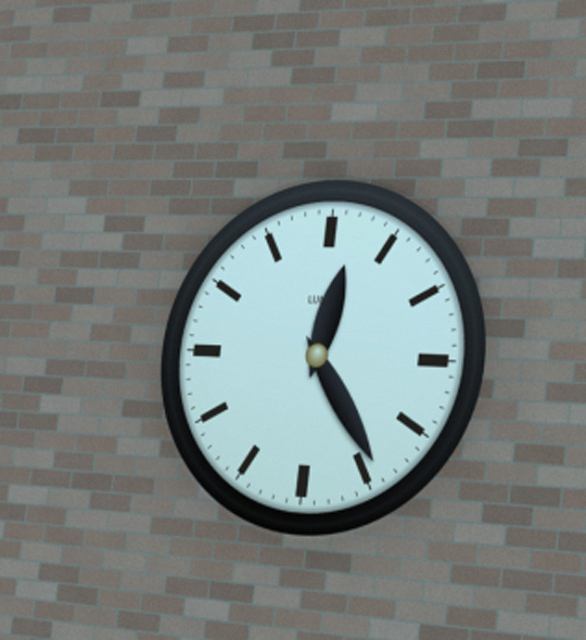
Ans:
h=12 m=24
